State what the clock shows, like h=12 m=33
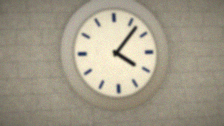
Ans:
h=4 m=7
